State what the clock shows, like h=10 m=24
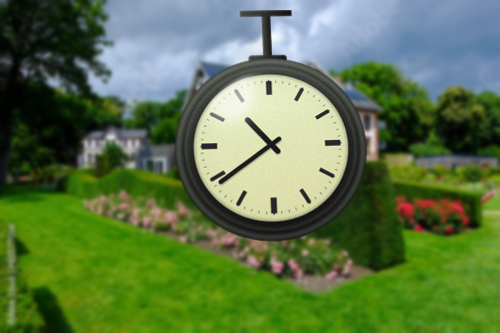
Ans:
h=10 m=39
